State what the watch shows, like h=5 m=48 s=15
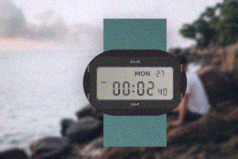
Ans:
h=0 m=2 s=40
